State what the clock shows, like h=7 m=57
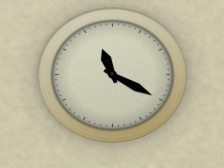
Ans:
h=11 m=20
